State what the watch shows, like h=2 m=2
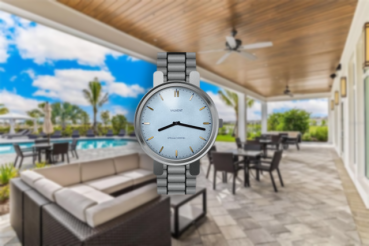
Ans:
h=8 m=17
